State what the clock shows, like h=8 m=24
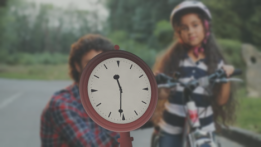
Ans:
h=11 m=31
